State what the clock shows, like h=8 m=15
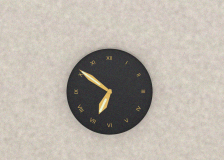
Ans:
h=6 m=51
